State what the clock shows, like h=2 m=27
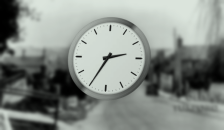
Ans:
h=2 m=35
